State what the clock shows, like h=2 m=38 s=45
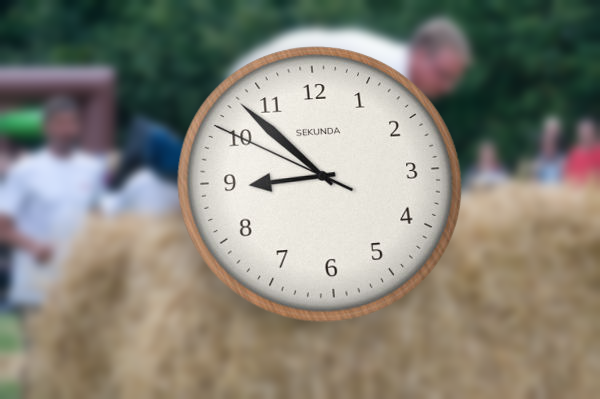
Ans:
h=8 m=52 s=50
